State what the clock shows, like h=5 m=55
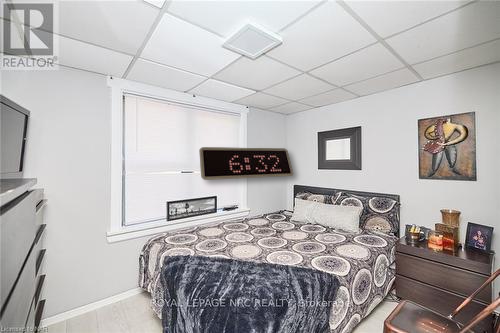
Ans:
h=6 m=32
